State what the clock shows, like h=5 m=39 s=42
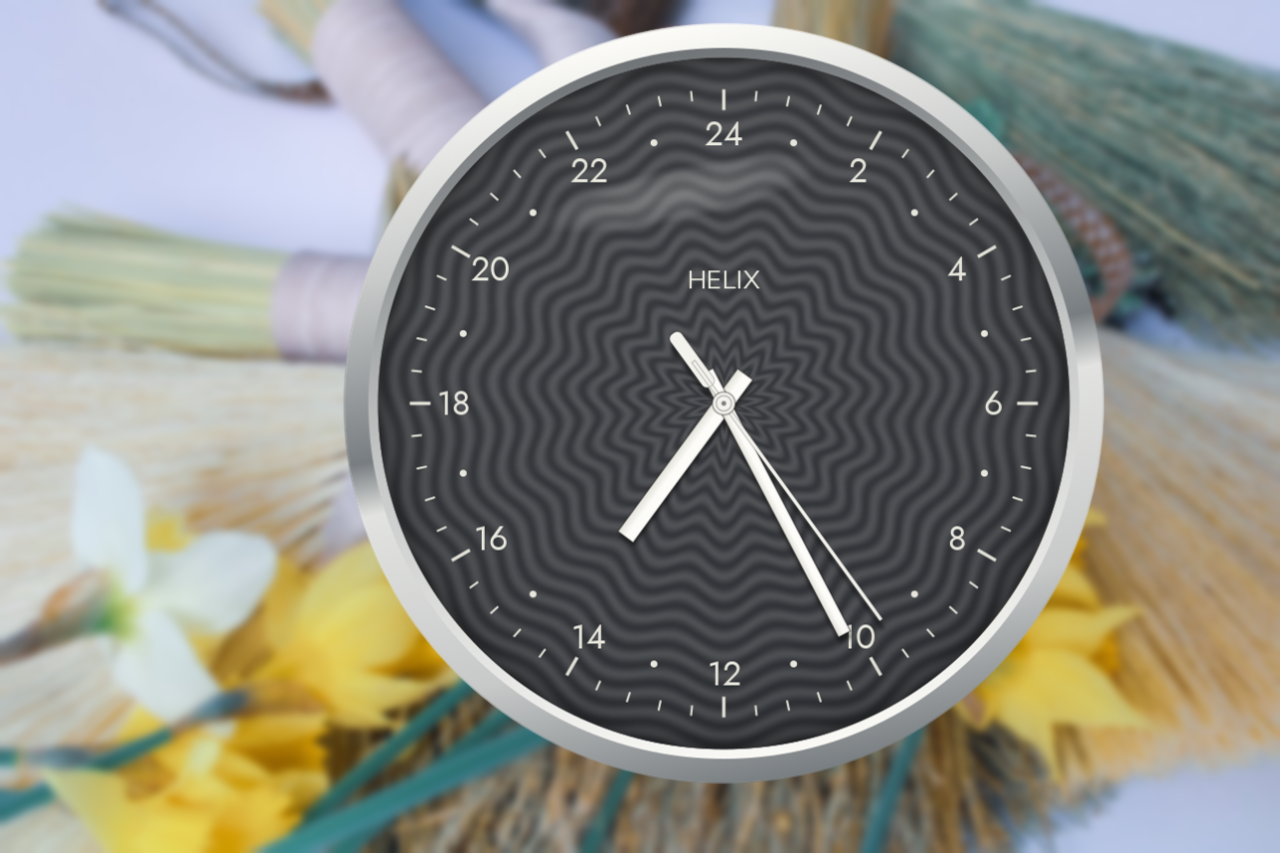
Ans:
h=14 m=25 s=24
